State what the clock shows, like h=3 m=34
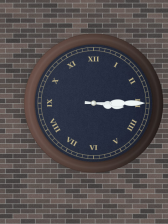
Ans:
h=3 m=15
